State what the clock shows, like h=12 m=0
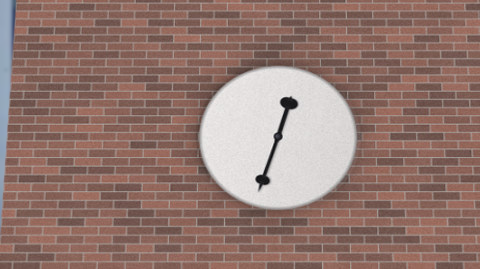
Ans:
h=12 m=33
